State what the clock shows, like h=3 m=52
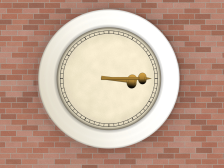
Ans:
h=3 m=15
